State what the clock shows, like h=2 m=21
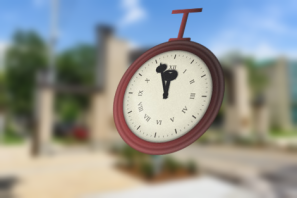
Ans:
h=11 m=56
